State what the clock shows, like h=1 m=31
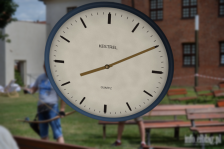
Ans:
h=8 m=10
